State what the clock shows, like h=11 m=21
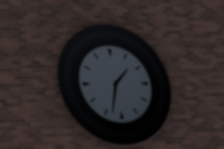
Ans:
h=1 m=33
